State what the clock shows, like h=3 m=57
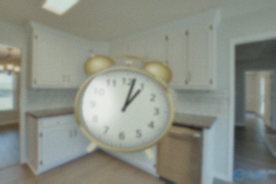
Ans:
h=1 m=2
